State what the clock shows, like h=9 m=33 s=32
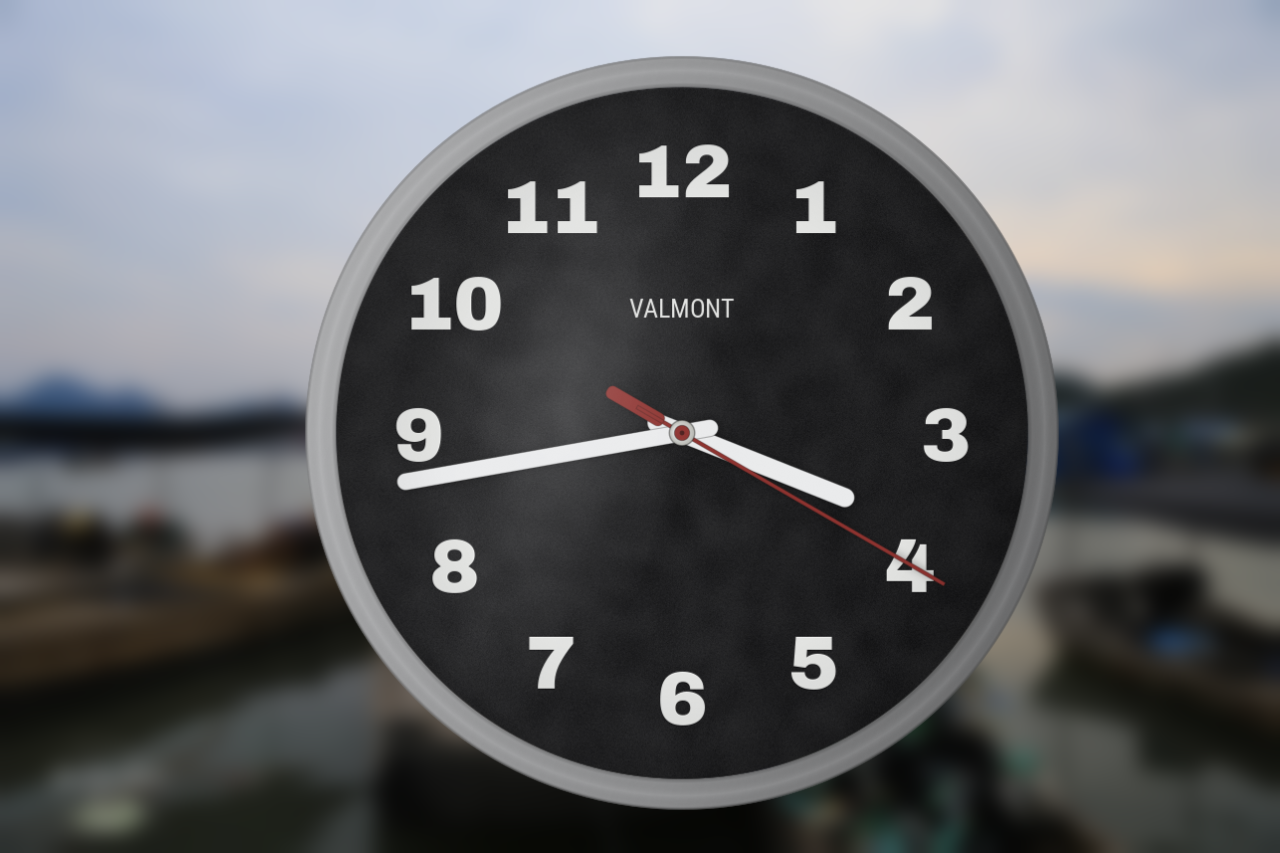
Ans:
h=3 m=43 s=20
